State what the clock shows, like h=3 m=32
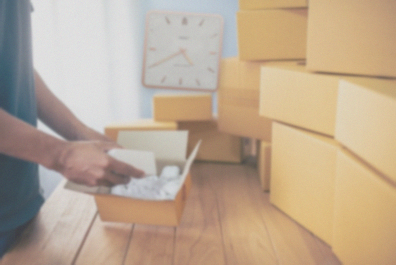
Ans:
h=4 m=40
